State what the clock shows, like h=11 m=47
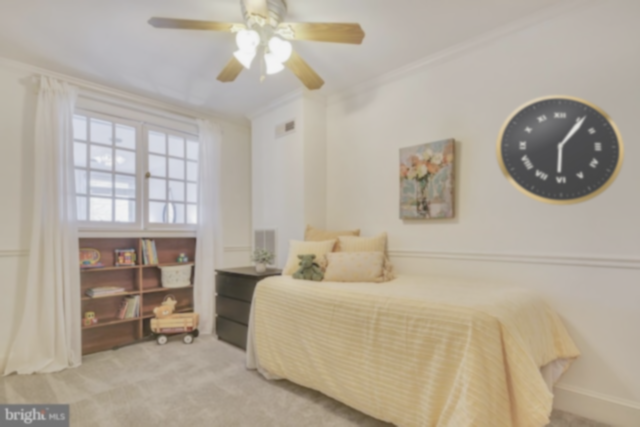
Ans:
h=6 m=6
